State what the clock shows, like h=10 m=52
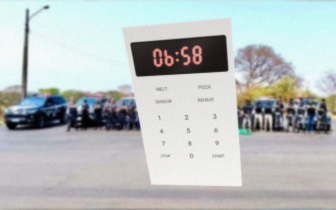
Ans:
h=6 m=58
